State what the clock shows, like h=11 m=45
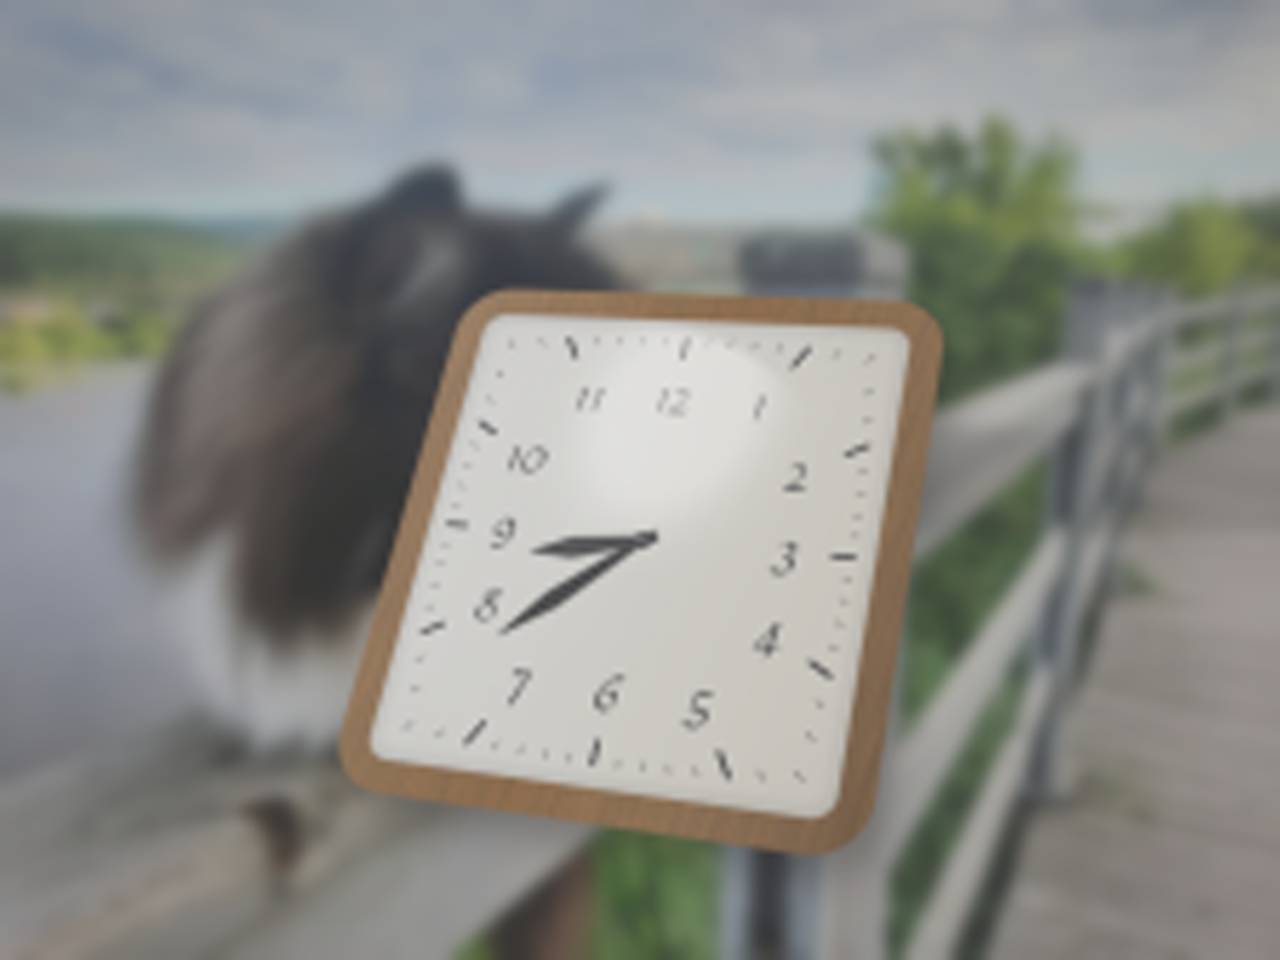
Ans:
h=8 m=38
